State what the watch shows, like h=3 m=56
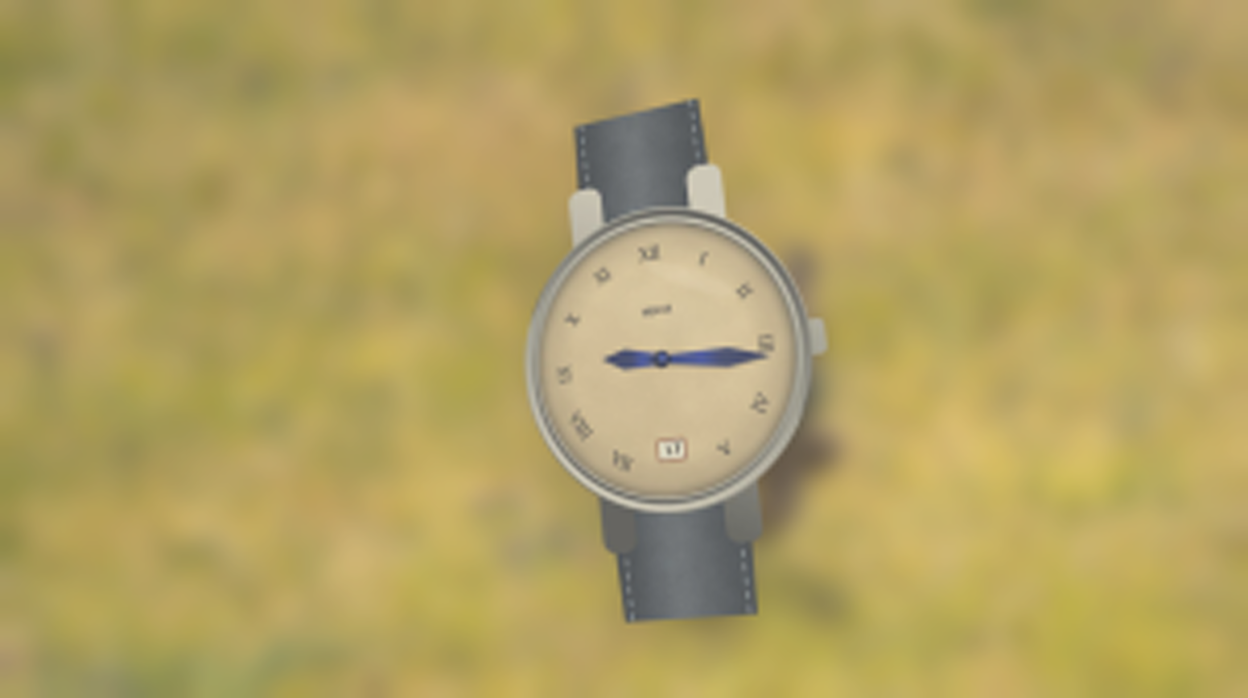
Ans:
h=9 m=16
